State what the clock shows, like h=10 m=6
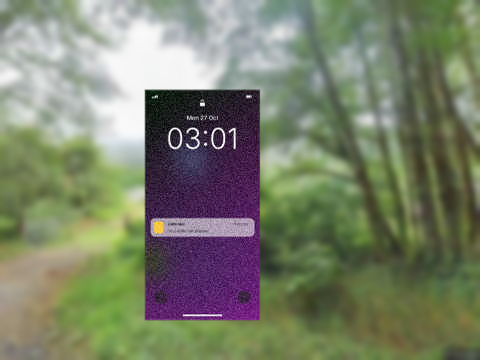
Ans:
h=3 m=1
